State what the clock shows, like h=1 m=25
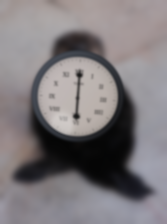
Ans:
h=6 m=0
